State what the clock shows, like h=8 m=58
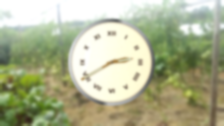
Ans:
h=2 m=40
